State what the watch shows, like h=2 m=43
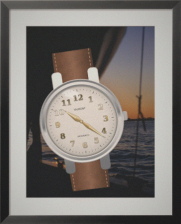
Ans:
h=10 m=22
